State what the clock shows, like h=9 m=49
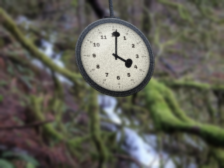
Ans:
h=4 m=1
